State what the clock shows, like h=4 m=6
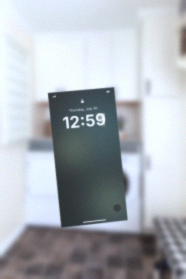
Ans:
h=12 m=59
